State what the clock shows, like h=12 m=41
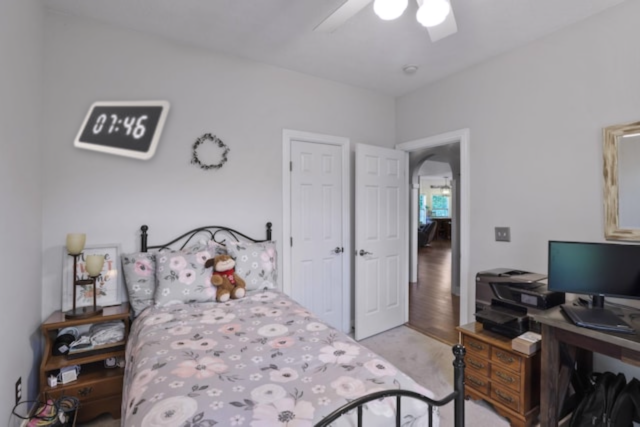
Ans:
h=7 m=46
